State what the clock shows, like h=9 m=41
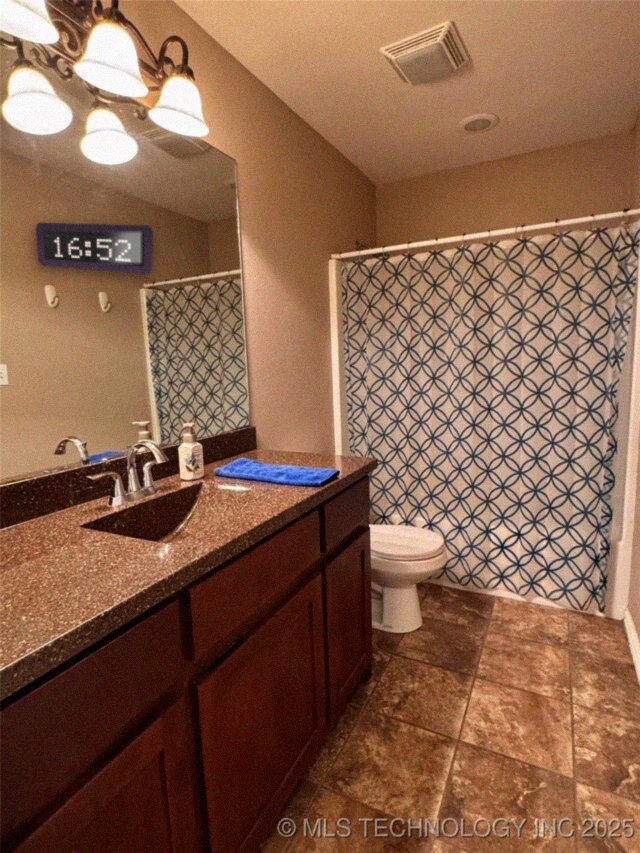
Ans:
h=16 m=52
